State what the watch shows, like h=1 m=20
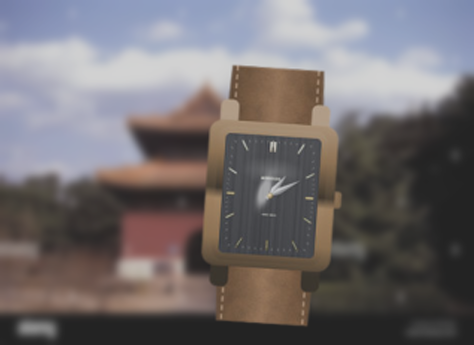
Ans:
h=1 m=10
